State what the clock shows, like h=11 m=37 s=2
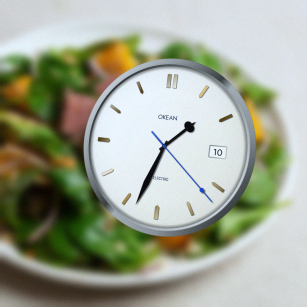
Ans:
h=1 m=33 s=22
